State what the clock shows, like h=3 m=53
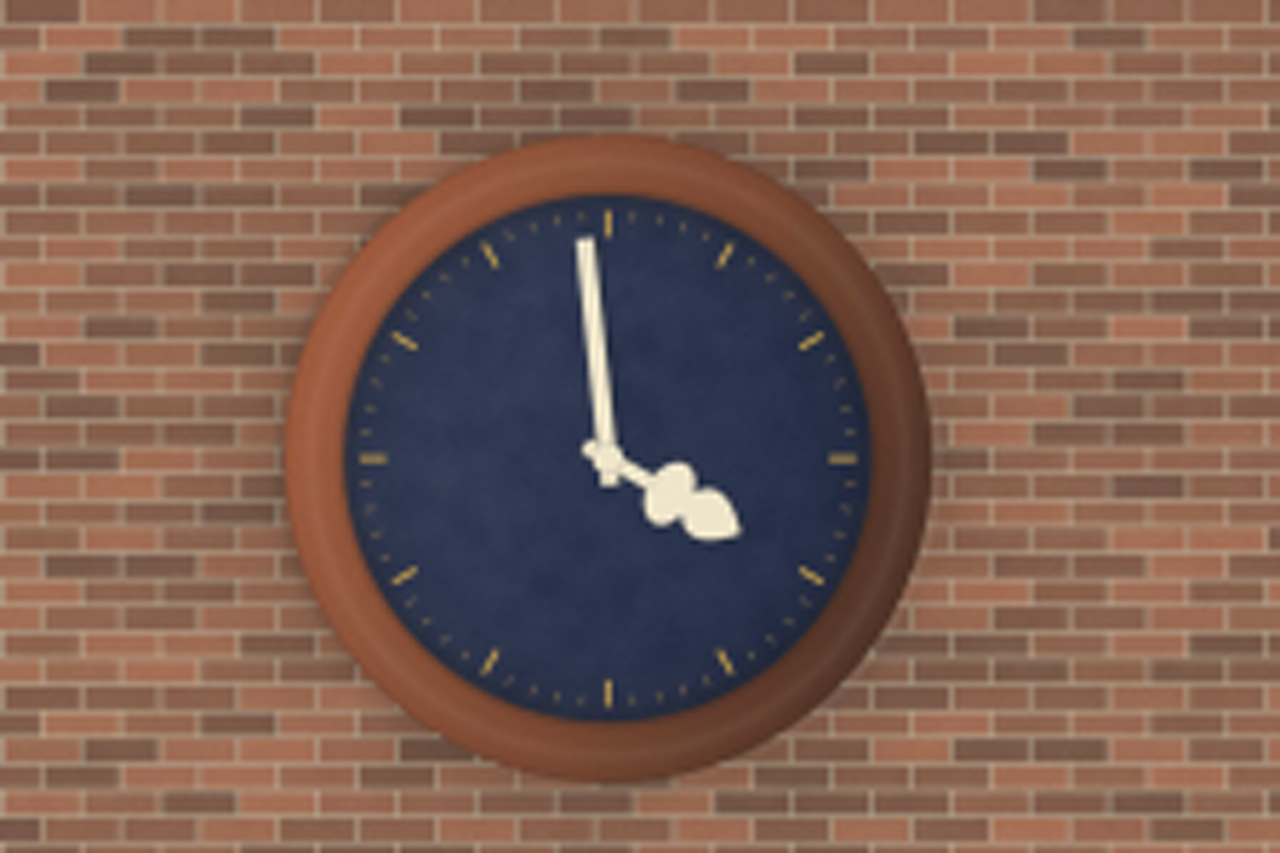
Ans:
h=3 m=59
